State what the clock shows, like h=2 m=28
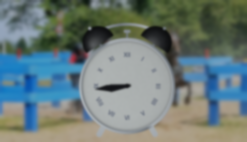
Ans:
h=8 m=44
